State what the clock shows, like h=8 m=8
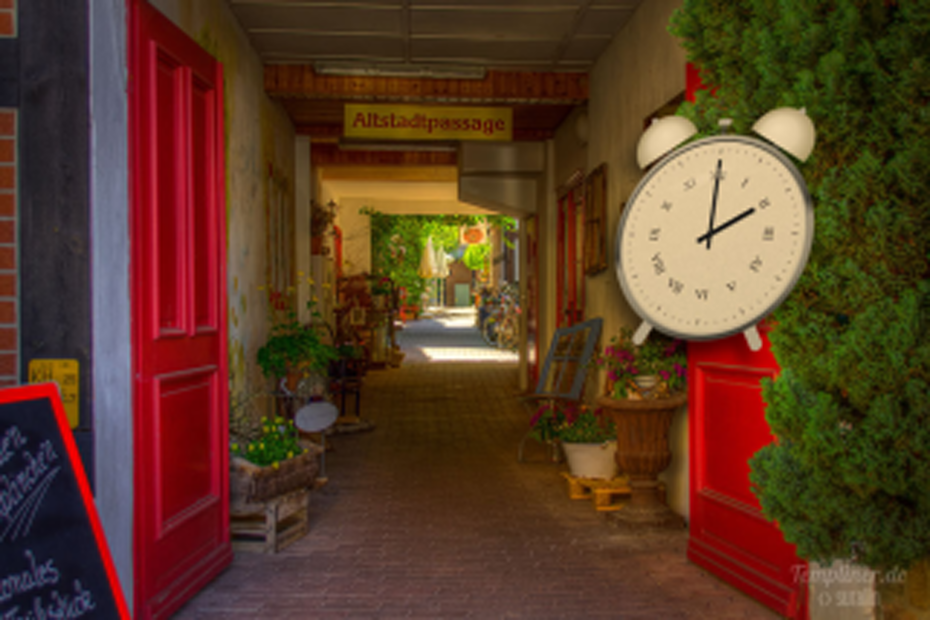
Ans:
h=2 m=0
